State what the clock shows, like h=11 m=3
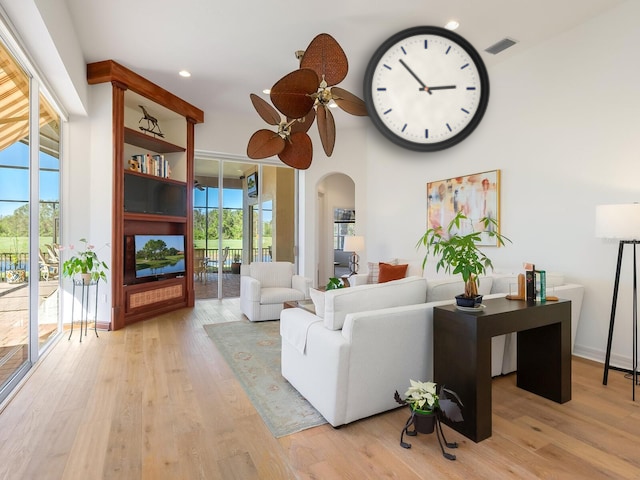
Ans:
h=2 m=53
